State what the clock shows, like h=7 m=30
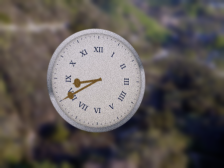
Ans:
h=8 m=40
